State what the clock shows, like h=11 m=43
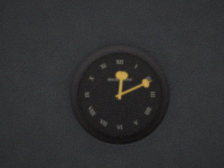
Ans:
h=12 m=11
